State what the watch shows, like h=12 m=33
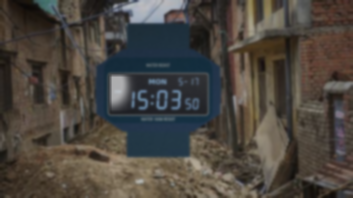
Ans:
h=15 m=3
